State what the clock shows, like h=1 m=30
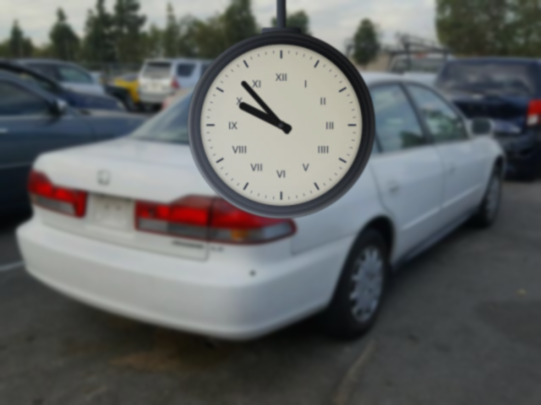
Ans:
h=9 m=53
